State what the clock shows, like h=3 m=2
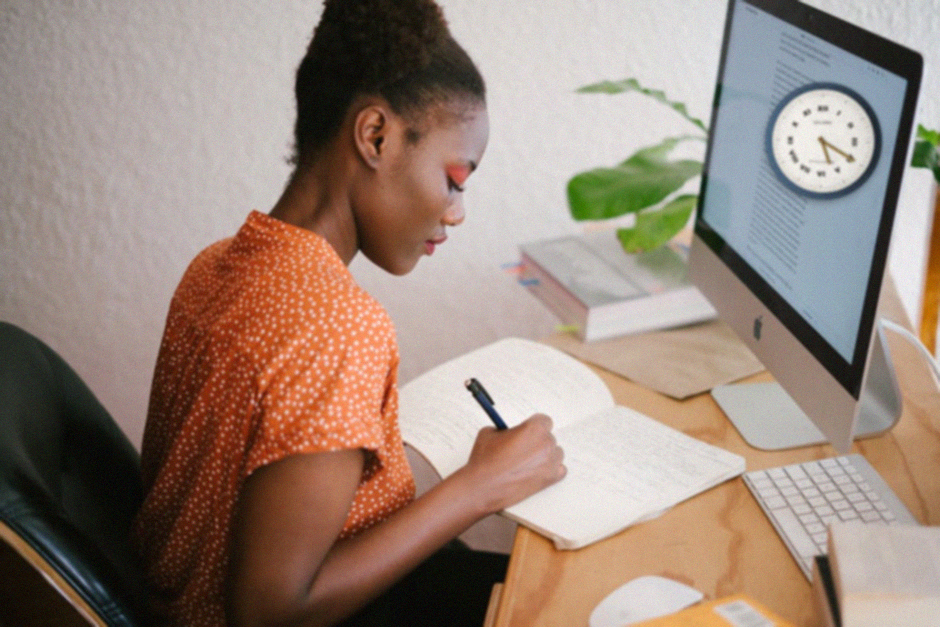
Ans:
h=5 m=20
